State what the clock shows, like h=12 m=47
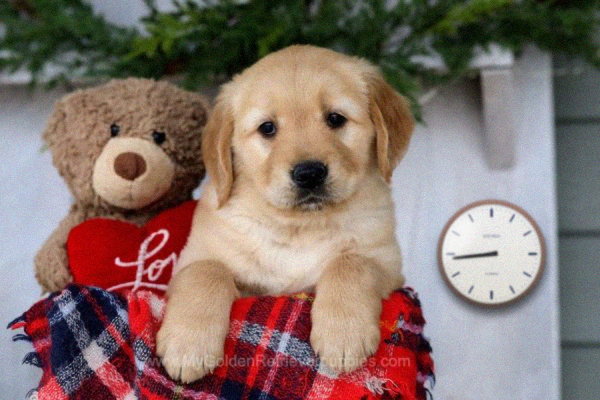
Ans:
h=8 m=44
